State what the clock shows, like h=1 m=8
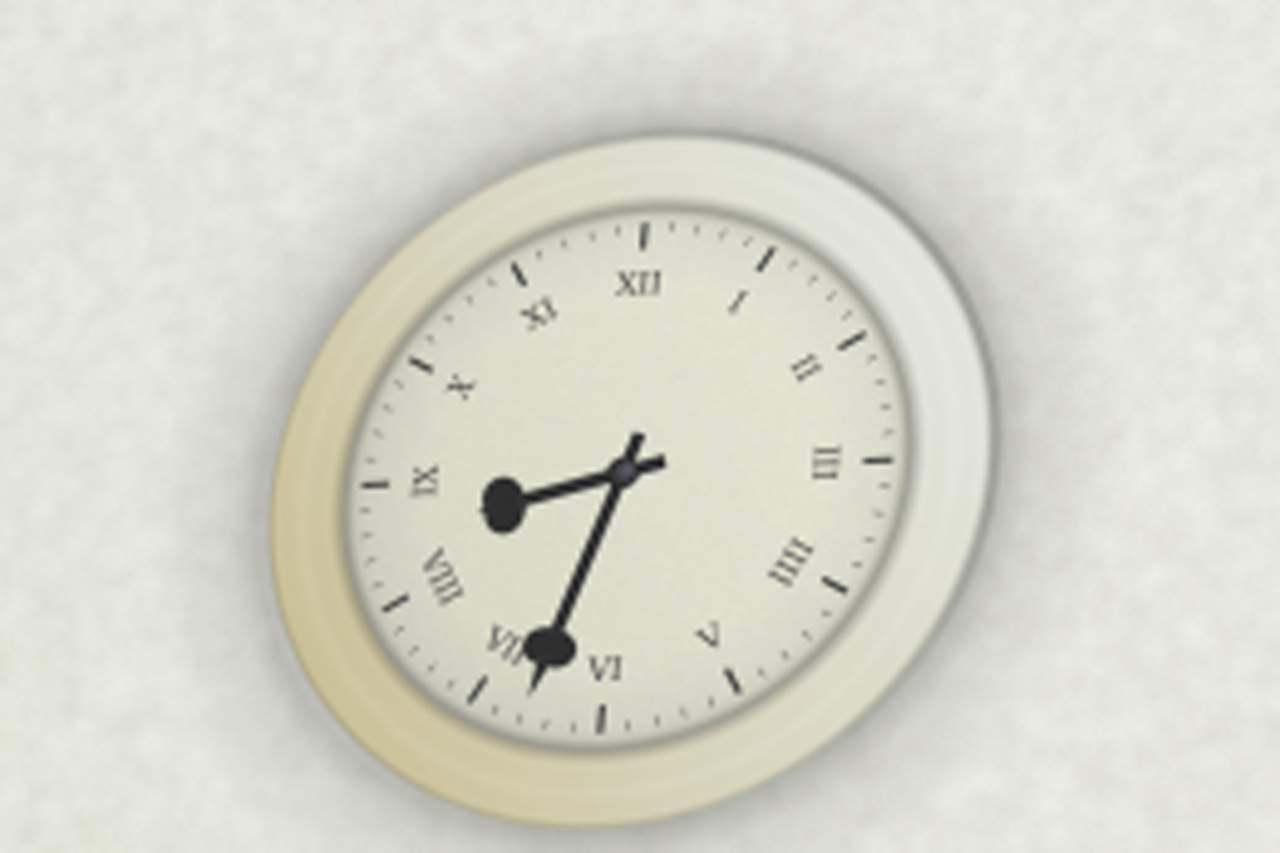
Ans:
h=8 m=33
